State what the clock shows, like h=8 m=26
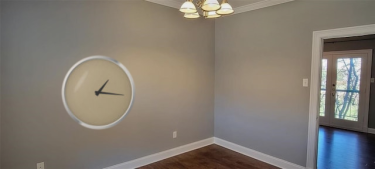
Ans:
h=1 m=16
